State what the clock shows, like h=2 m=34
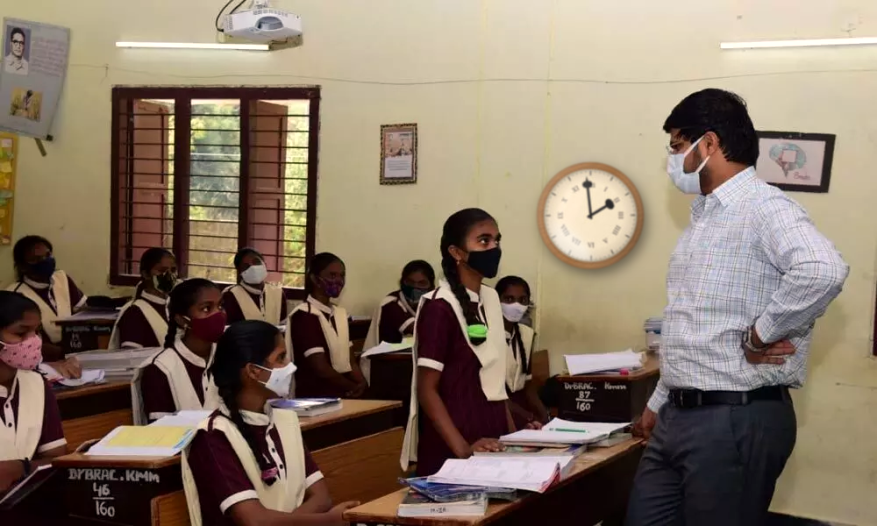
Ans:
h=1 m=59
